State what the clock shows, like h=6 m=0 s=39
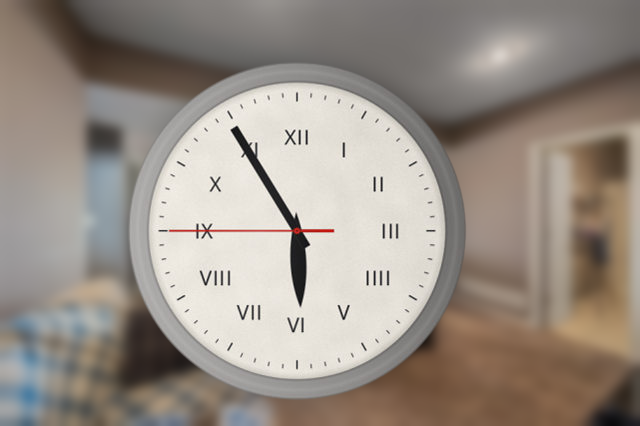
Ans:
h=5 m=54 s=45
